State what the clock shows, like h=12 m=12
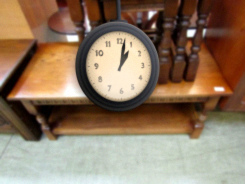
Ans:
h=1 m=2
